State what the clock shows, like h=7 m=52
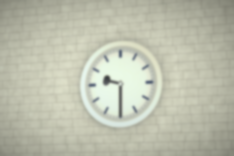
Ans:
h=9 m=30
